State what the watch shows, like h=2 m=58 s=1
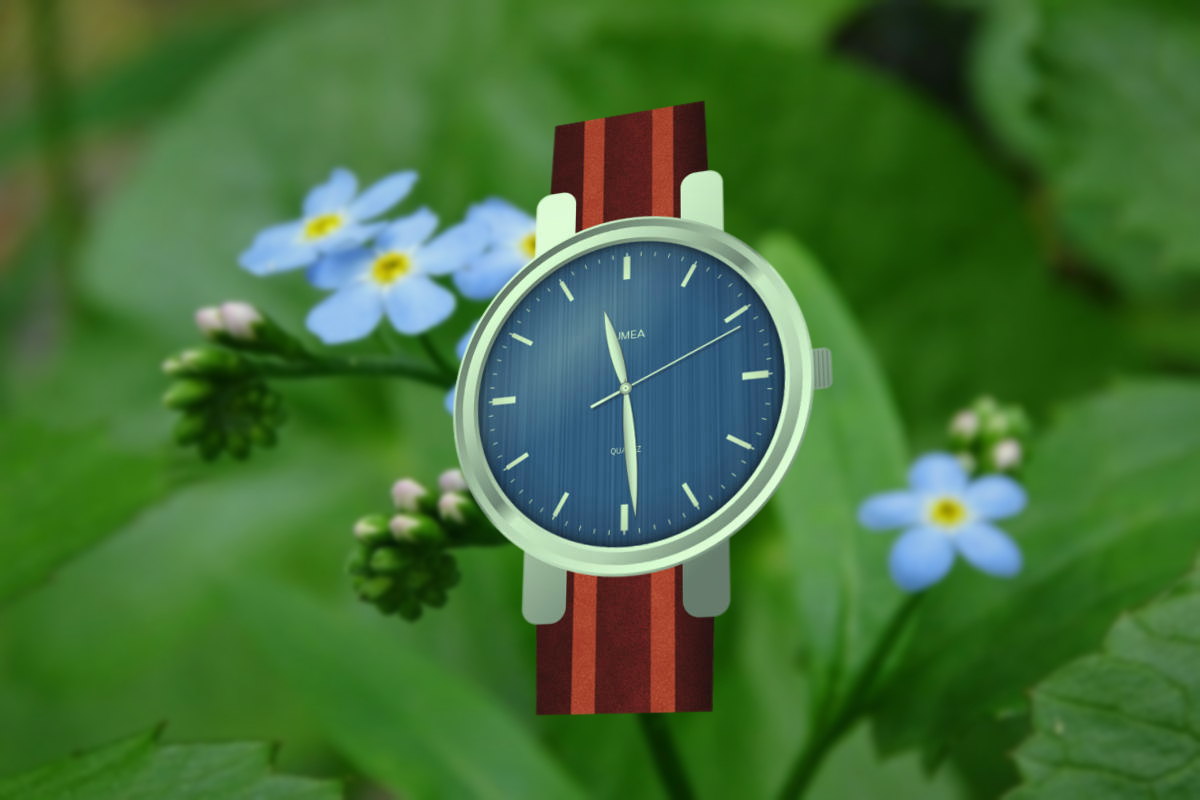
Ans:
h=11 m=29 s=11
